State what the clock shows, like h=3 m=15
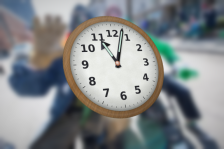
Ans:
h=11 m=3
